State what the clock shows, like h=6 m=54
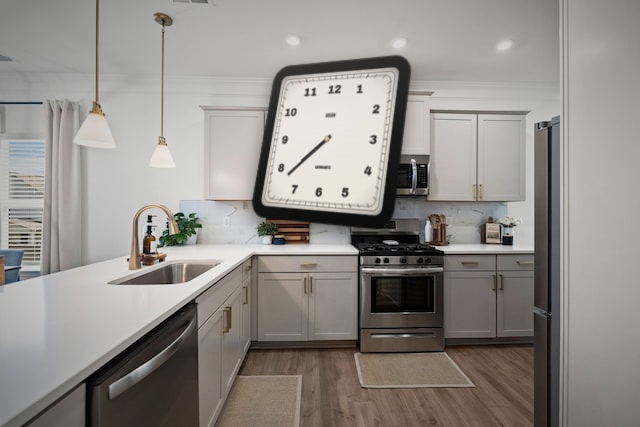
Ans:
h=7 m=38
